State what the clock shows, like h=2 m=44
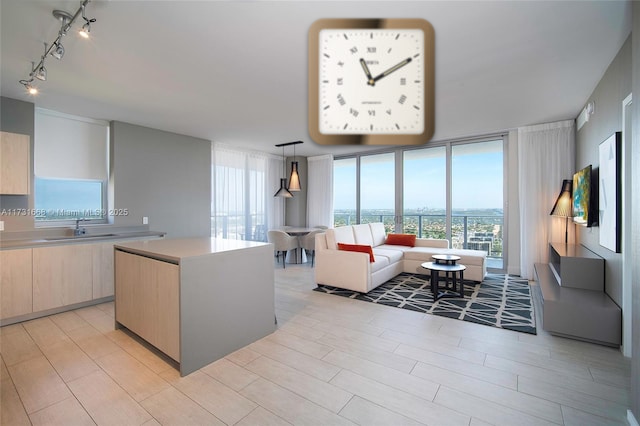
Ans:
h=11 m=10
